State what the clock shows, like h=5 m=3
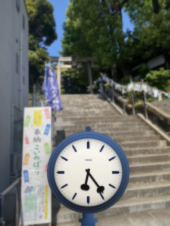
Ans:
h=6 m=24
